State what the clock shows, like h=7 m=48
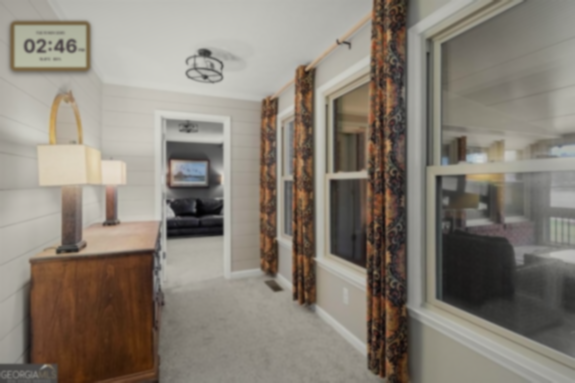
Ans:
h=2 m=46
